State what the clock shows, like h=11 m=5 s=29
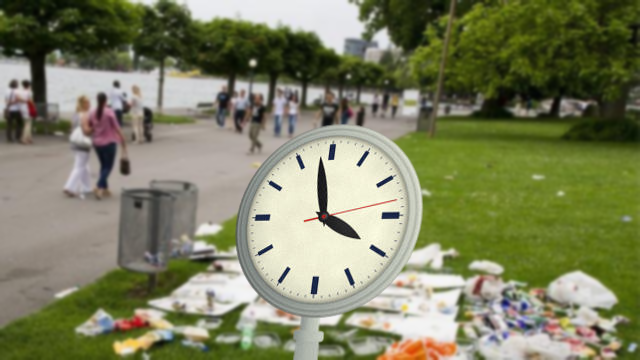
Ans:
h=3 m=58 s=13
